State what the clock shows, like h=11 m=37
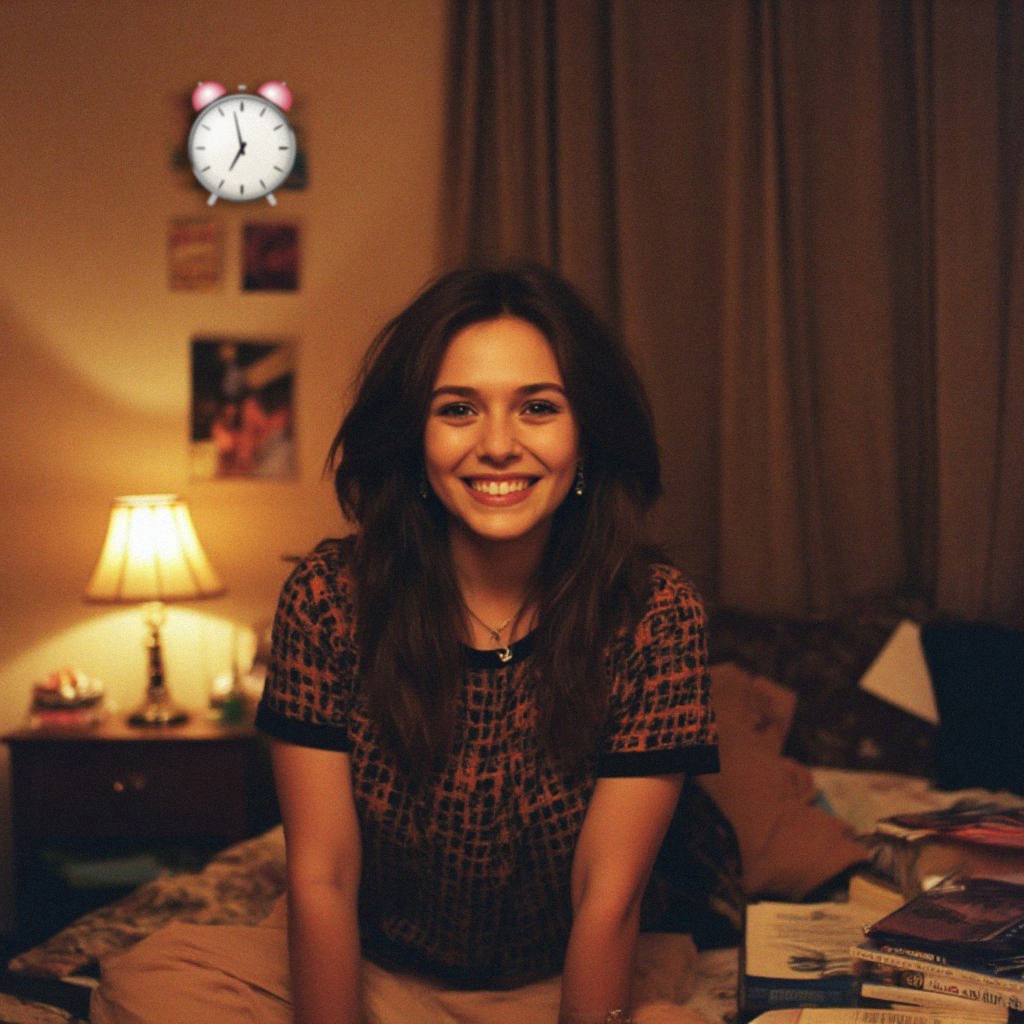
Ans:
h=6 m=58
